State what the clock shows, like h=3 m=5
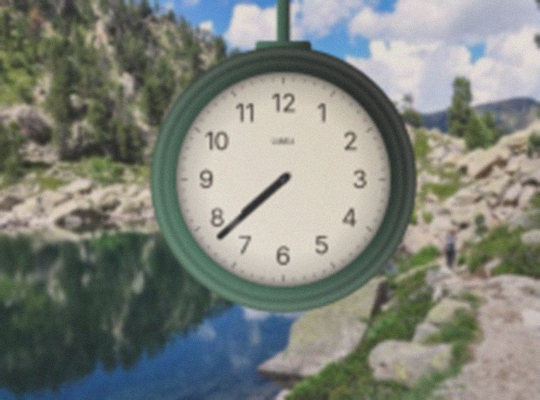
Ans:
h=7 m=38
